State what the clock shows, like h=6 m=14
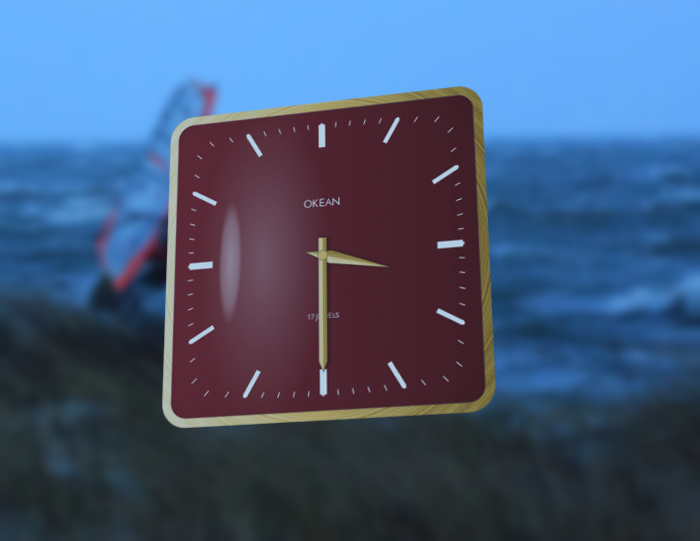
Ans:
h=3 m=30
